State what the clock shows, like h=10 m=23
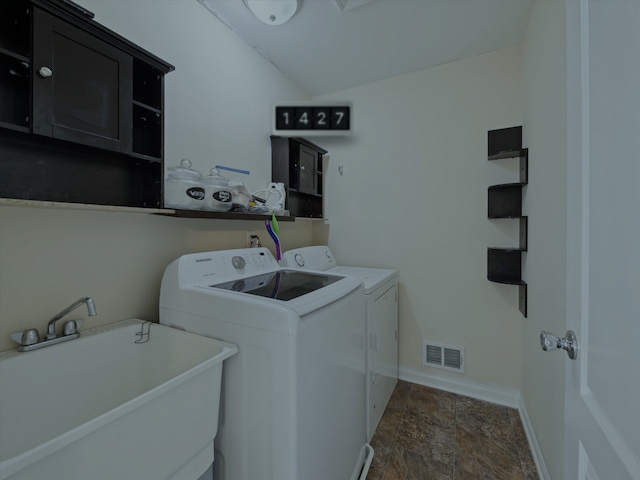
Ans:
h=14 m=27
